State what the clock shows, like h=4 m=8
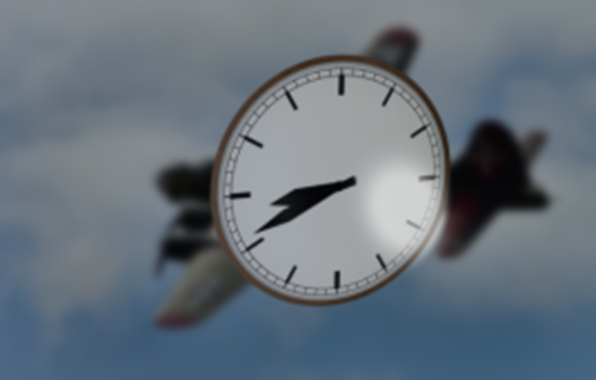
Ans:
h=8 m=41
